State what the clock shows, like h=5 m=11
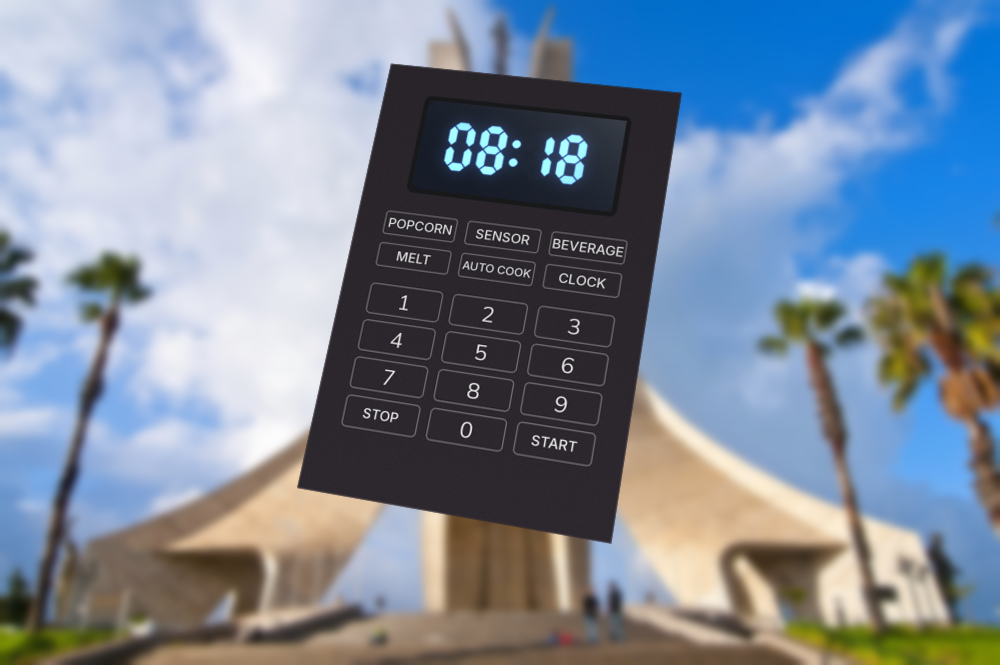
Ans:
h=8 m=18
